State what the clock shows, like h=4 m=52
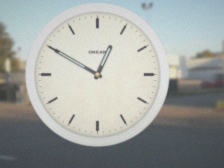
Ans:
h=12 m=50
